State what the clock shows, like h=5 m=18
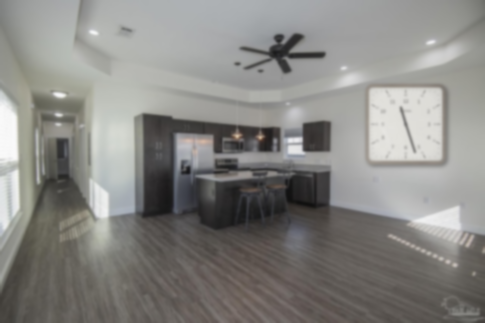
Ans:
h=11 m=27
